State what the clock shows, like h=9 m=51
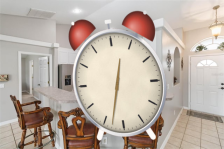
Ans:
h=12 m=33
